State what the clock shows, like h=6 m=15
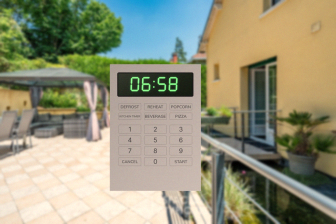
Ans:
h=6 m=58
